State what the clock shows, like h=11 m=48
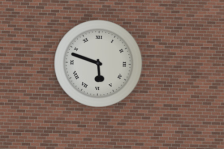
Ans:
h=5 m=48
